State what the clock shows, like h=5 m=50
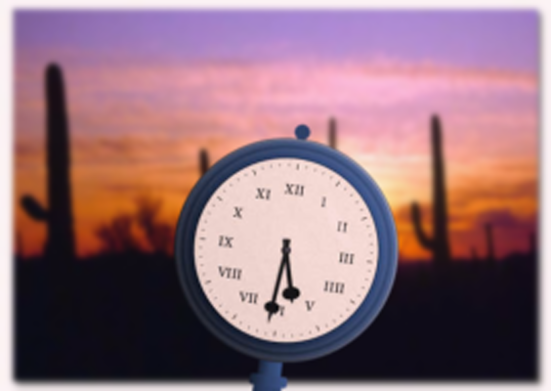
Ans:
h=5 m=31
